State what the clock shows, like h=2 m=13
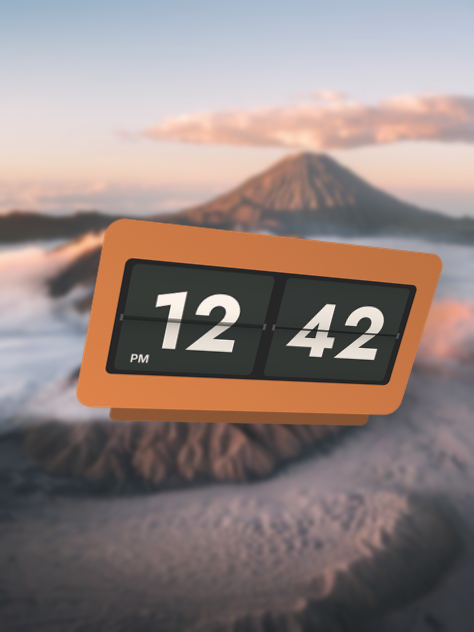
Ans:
h=12 m=42
